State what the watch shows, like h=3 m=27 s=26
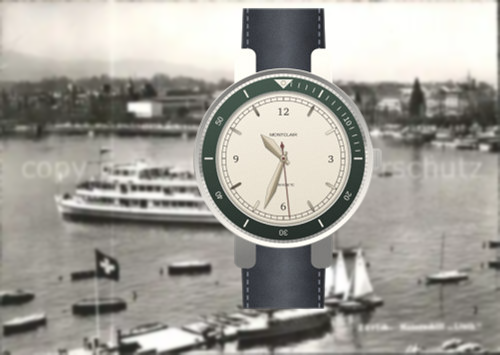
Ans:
h=10 m=33 s=29
